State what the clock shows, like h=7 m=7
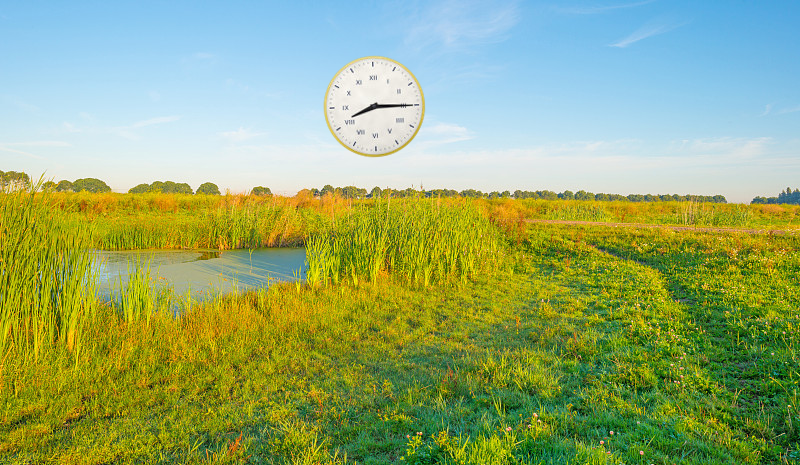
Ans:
h=8 m=15
